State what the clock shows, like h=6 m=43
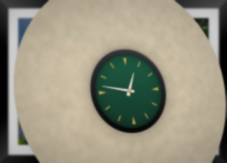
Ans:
h=12 m=47
